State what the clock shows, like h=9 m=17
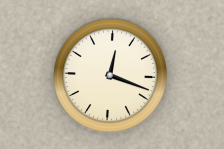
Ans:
h=12 m=18
